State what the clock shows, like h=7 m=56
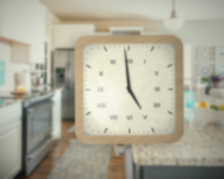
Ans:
h=4 m=59
